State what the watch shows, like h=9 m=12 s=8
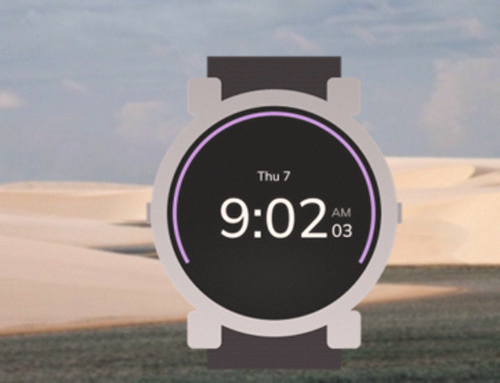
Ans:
h=9 m=2 s=3
